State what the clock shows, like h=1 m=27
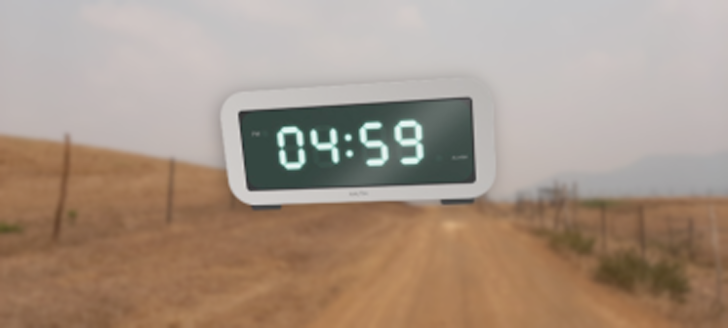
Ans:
h=4 m=59
